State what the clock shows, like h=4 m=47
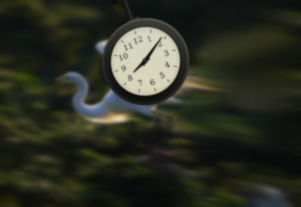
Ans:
h=8 m=9
